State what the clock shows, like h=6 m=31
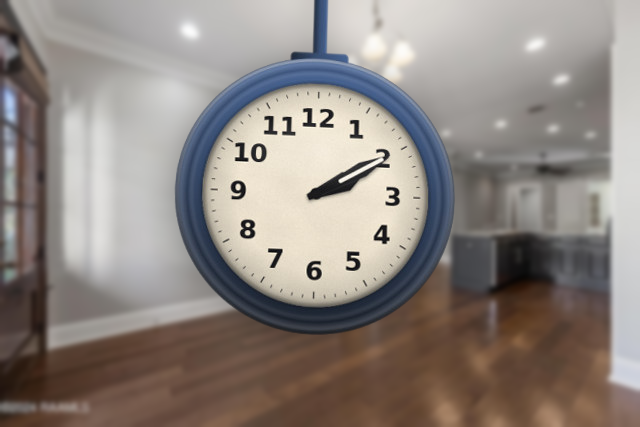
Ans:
h=2 m=10
